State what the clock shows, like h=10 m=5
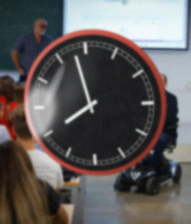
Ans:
h=7 m=58
